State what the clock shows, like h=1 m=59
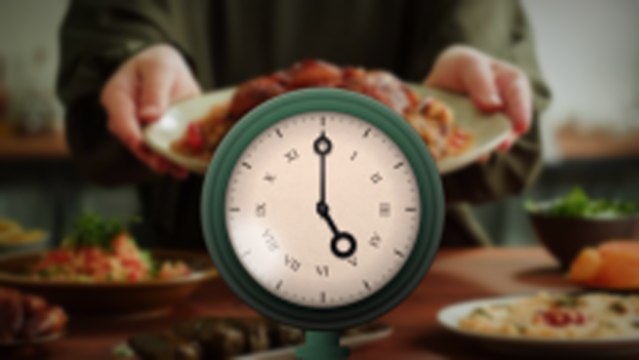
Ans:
h=5 m=0
